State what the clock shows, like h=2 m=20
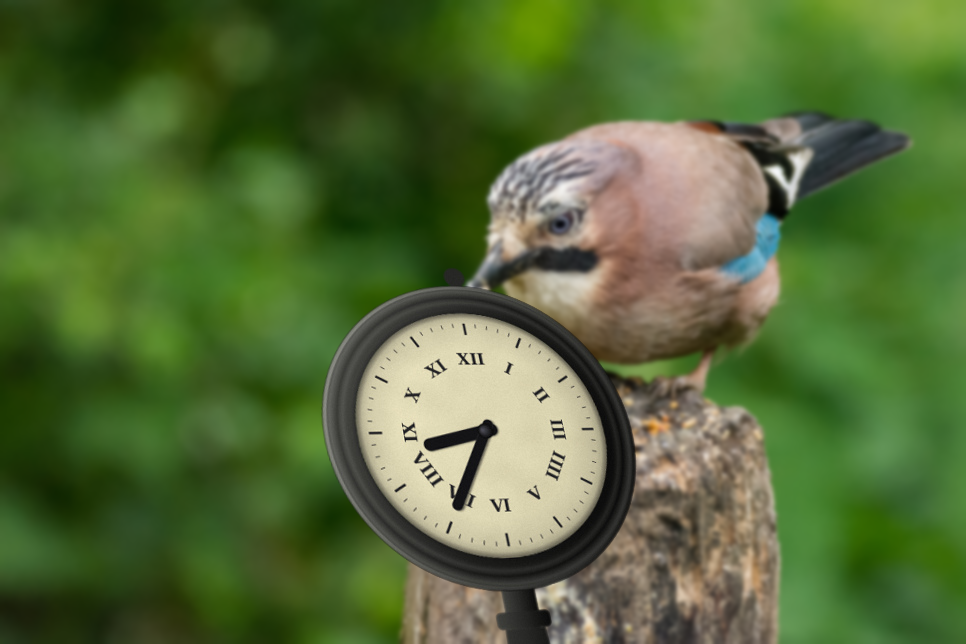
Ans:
h=8 m=35
